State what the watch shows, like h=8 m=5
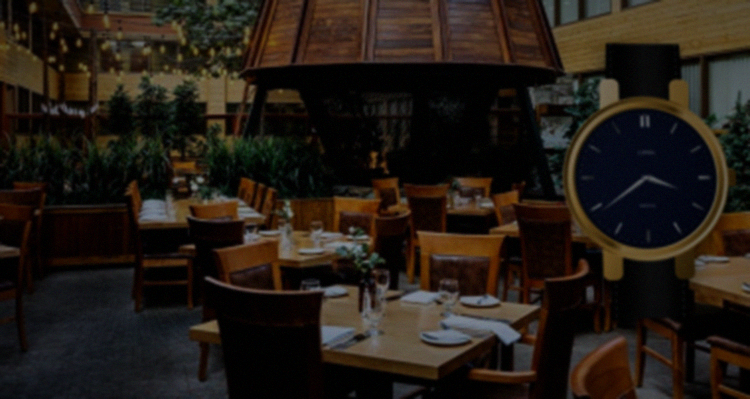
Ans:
h=3 m=39
